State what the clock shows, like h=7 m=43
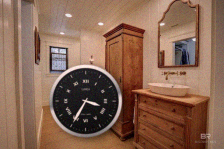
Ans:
h=3 m=35
